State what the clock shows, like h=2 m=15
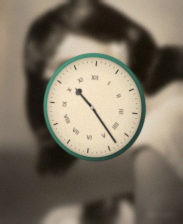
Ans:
h=10 m=23
